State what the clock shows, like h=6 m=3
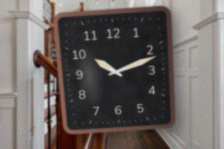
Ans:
h=10 m=12
